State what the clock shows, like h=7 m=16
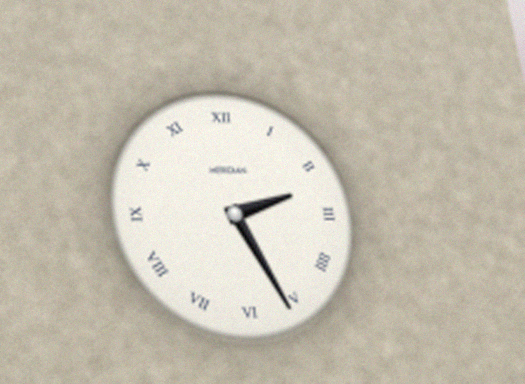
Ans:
h=2 m=26
